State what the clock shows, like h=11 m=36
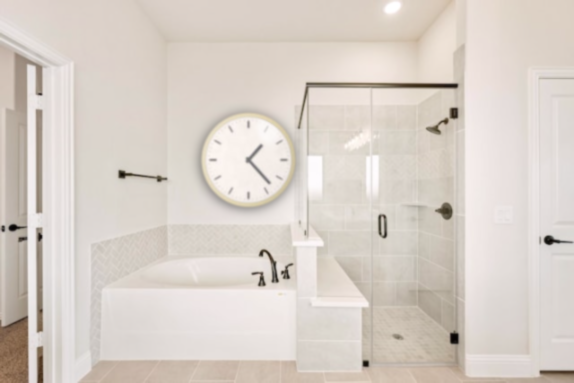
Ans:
h=1 m=23
